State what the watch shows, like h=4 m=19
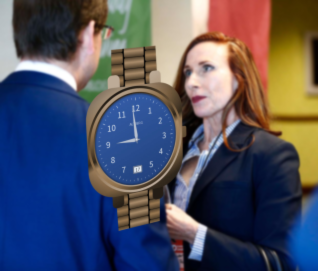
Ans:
h=8 m=59
